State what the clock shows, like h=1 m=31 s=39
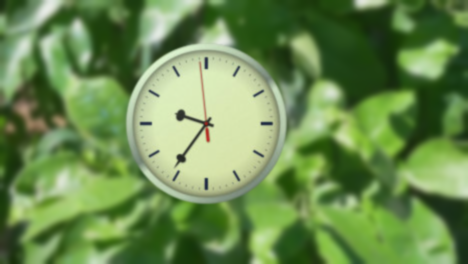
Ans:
h=9 m=35 s=59
